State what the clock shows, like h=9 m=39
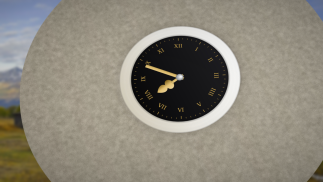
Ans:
h=7 m=49
